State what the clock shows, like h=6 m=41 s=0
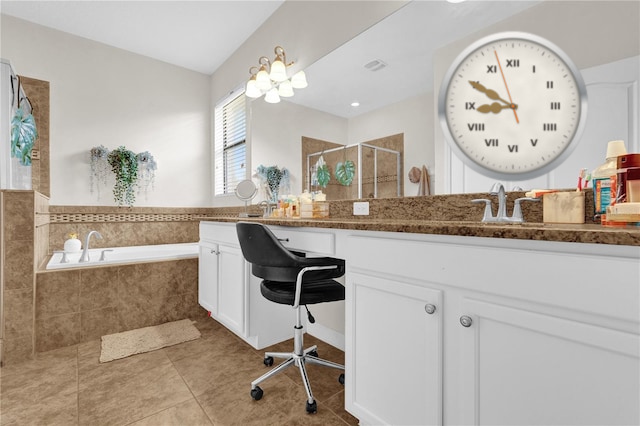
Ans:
h=8 m=49 s=57
